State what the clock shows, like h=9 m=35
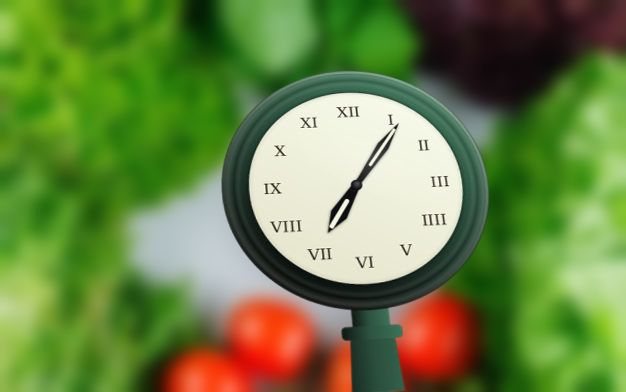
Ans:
h=7 m=6
